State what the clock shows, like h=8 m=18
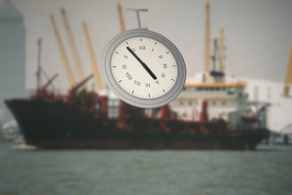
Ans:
h=4 m=54
